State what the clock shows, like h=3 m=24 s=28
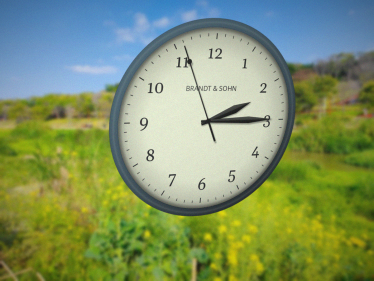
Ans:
h=2 m=14 s=56
